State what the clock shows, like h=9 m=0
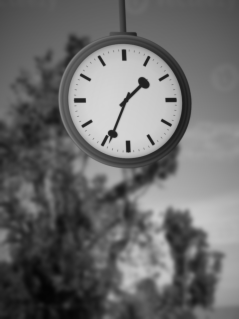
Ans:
h=1 m=34
